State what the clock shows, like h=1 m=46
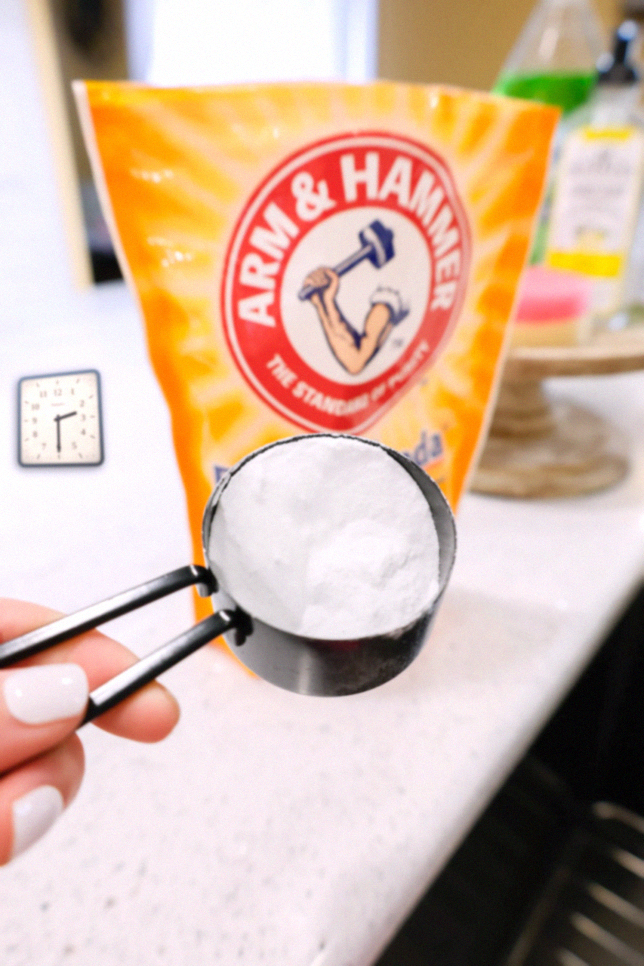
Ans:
h=2 m=30
